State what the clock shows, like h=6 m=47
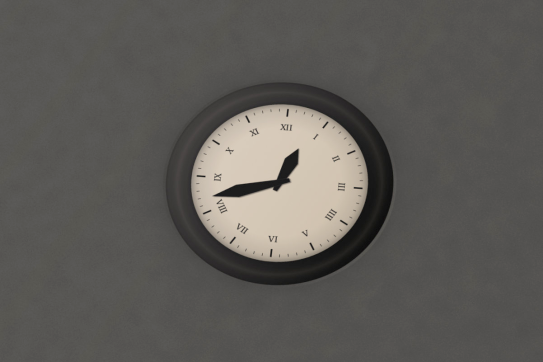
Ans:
h=12 m=42
